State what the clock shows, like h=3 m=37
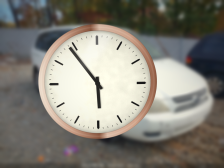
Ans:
h=5 m=54
